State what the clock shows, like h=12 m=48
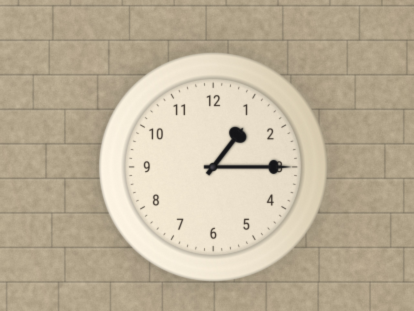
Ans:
h=1 m=15
